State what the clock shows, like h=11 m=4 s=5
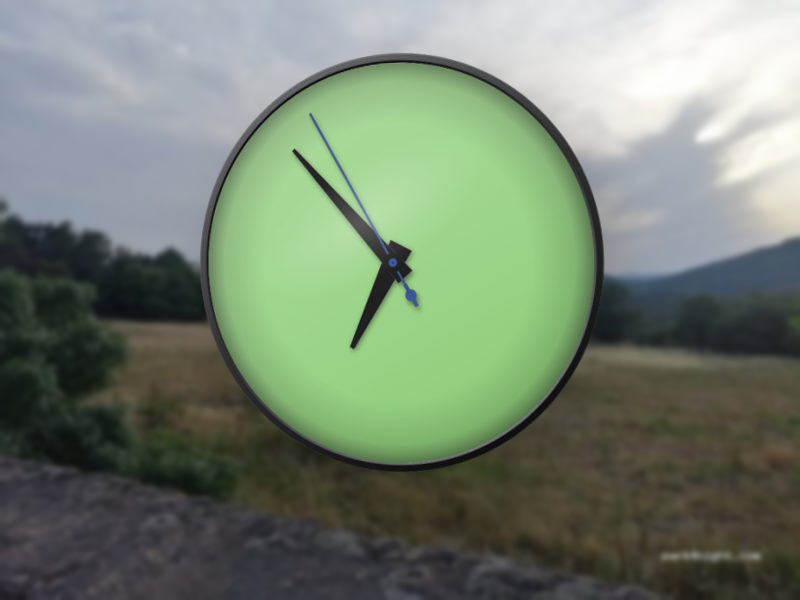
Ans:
h=6 m=52 s=55
